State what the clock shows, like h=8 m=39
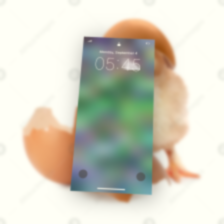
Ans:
h=5 m=45
